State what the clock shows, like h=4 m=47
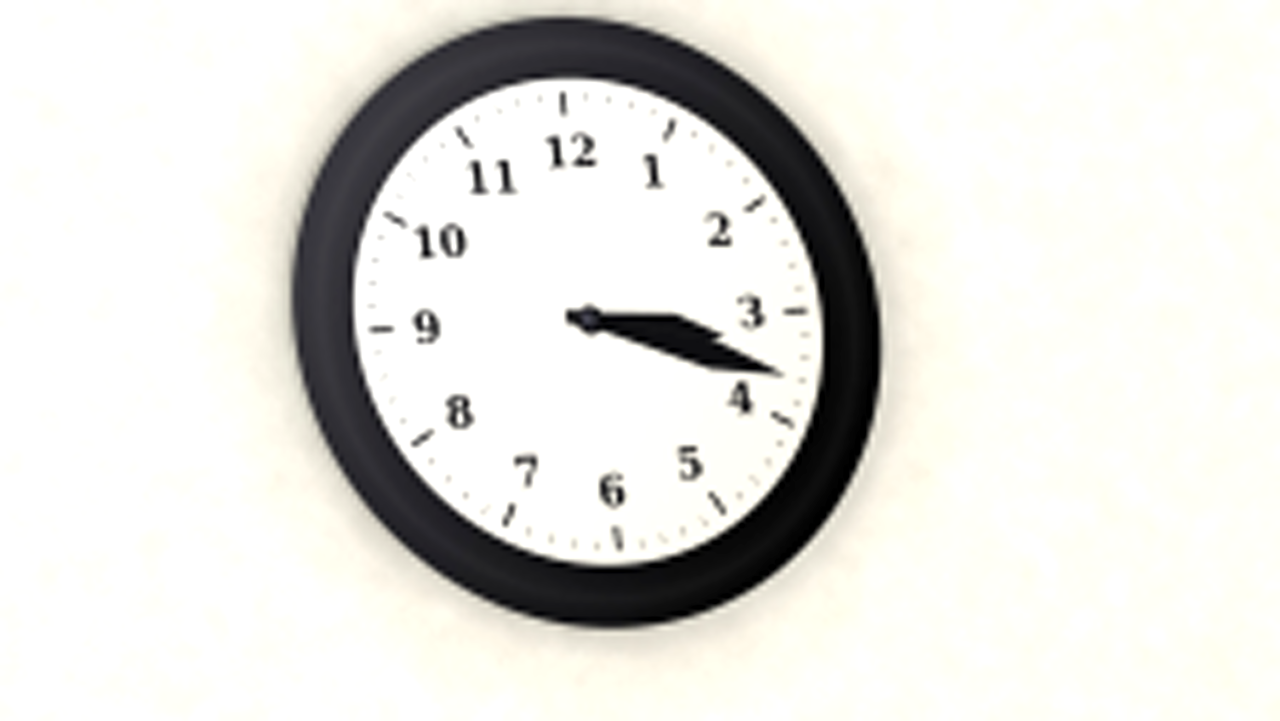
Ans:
h=3 m=18
